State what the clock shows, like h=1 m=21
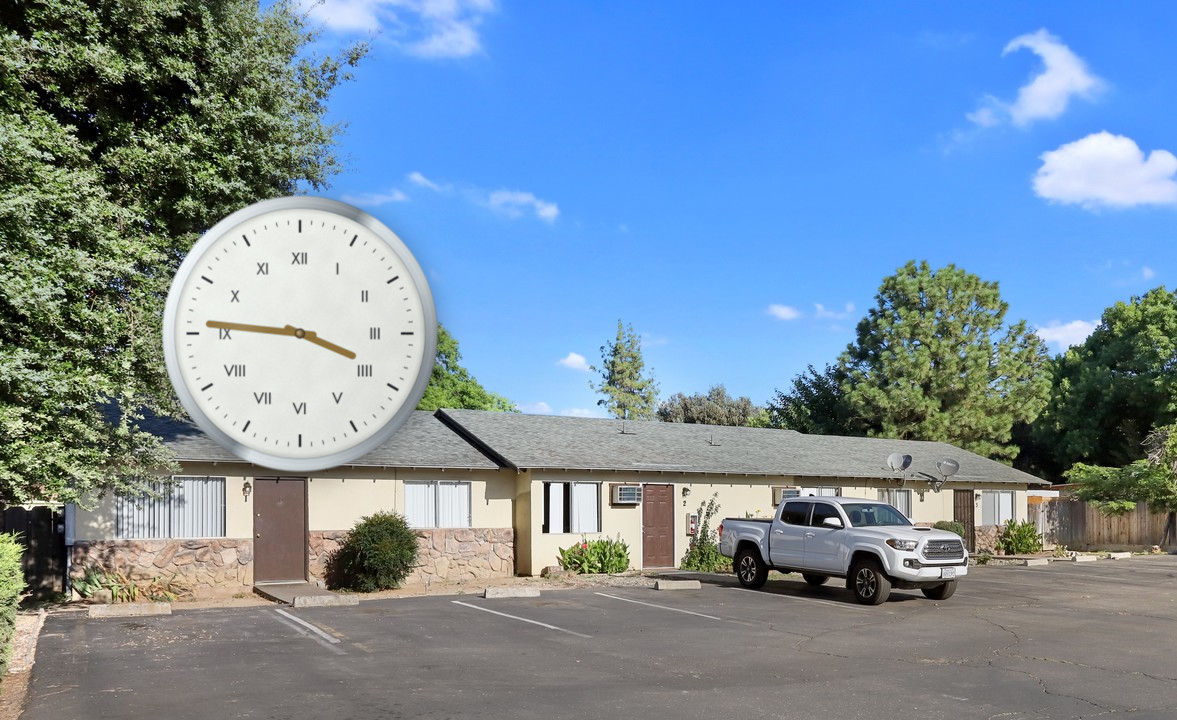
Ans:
h=3 m=46
